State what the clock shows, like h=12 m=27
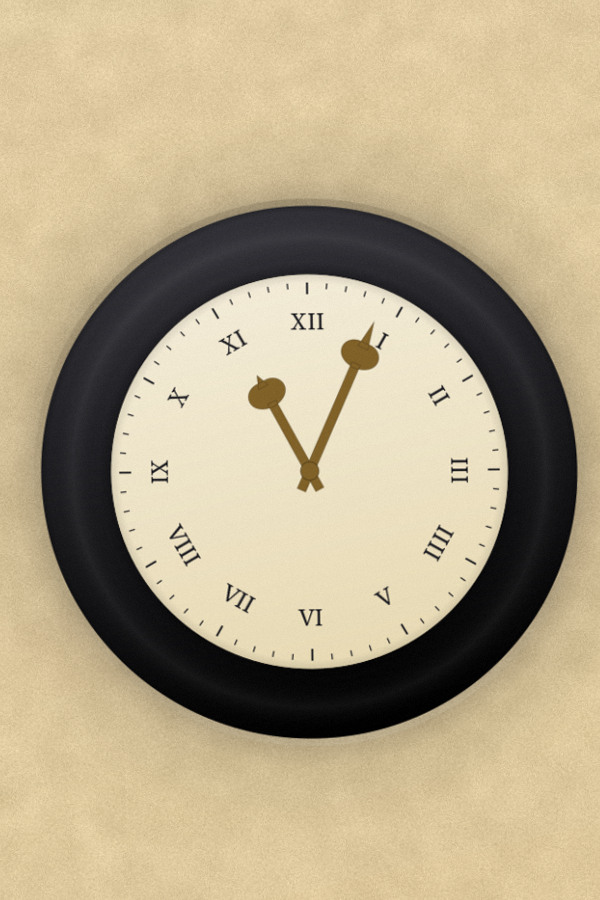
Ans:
h=11 m=4
